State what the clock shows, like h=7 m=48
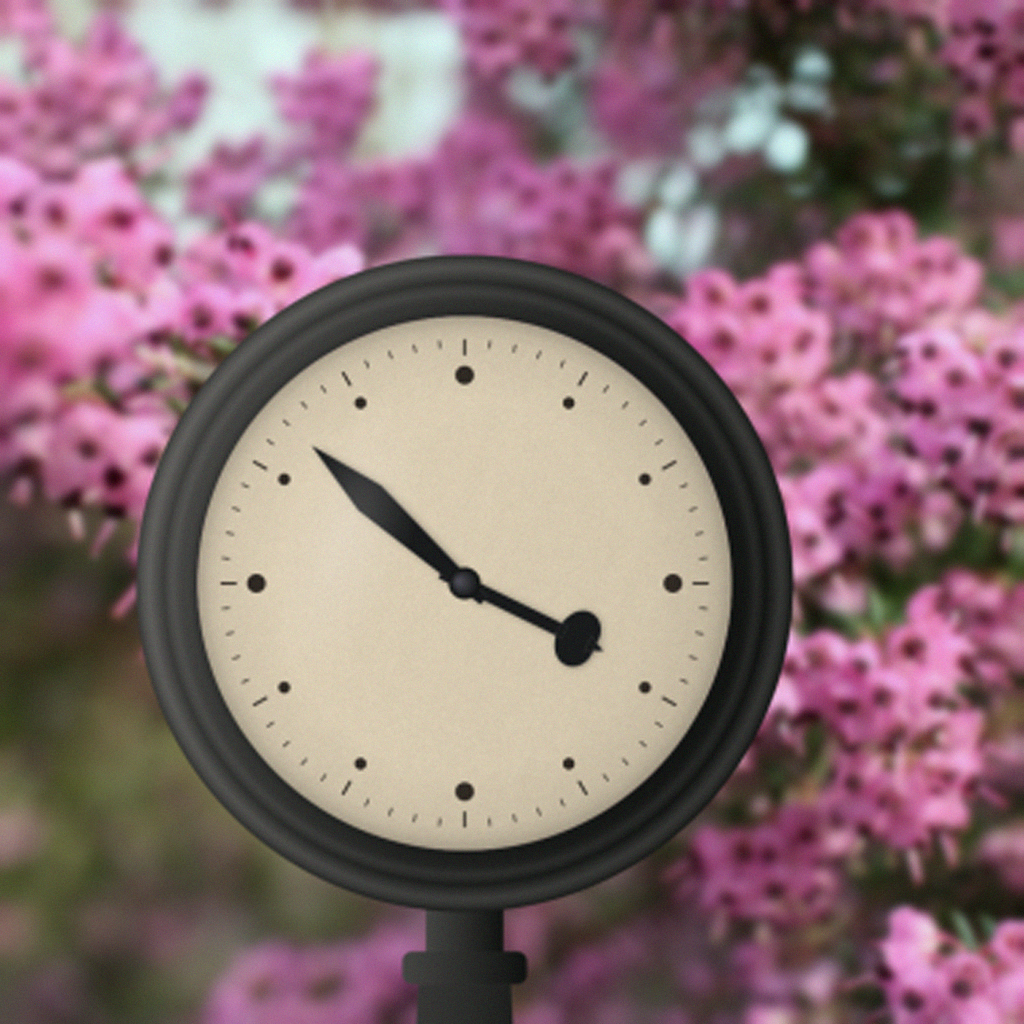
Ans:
h=3 m=52
